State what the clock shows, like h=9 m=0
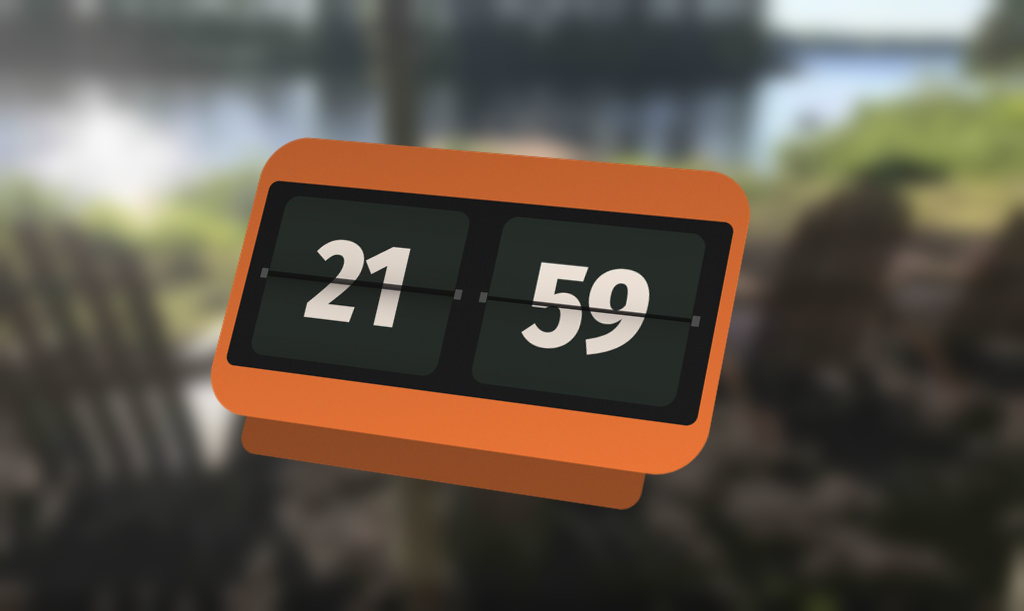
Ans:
h=21 m=59
